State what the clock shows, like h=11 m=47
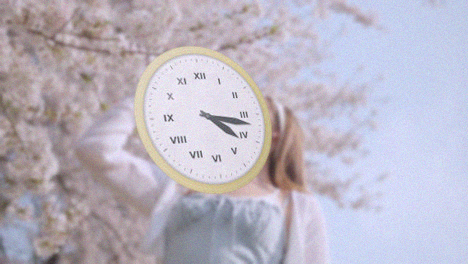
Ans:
h=4 m=17
